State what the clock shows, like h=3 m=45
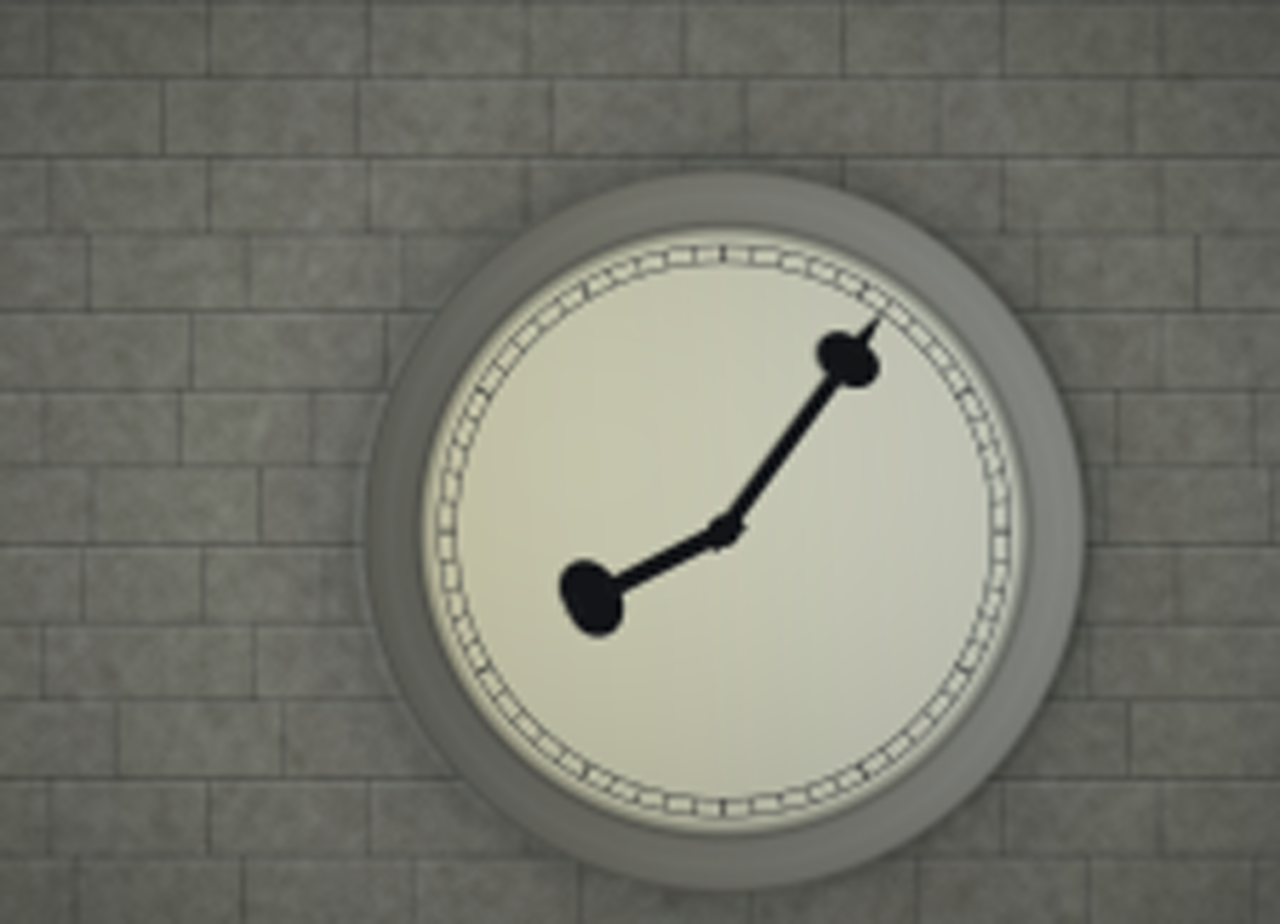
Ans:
h=8 m=6
